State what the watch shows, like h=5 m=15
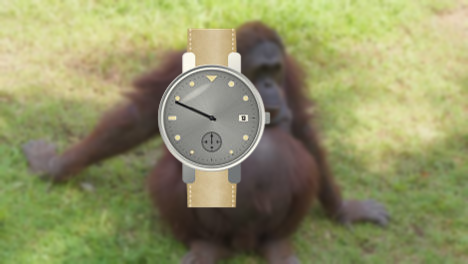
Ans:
h=9 m=49
